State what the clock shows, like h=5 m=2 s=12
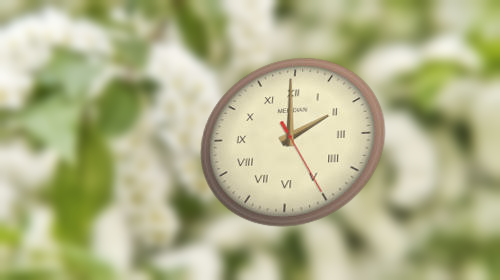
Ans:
h=1 m=59 s=25
